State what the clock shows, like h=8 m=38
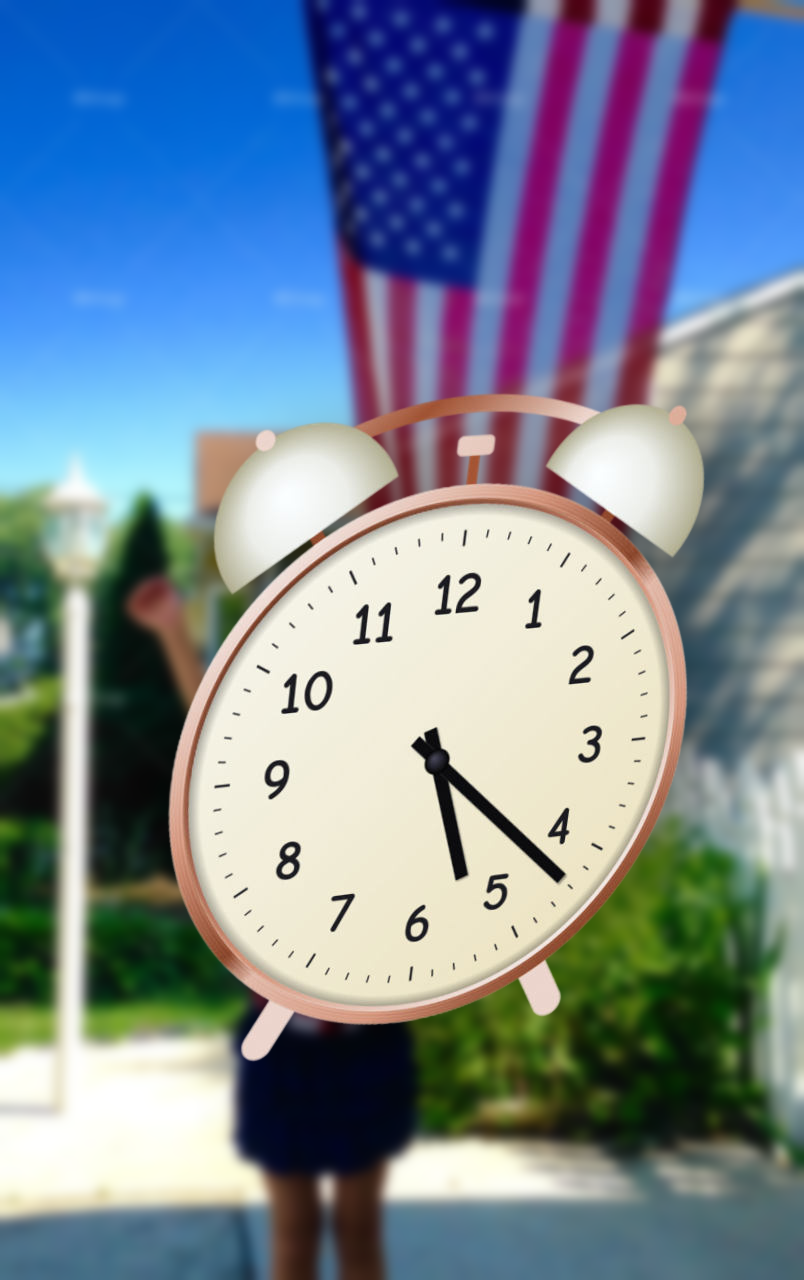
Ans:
h=5 m=22
